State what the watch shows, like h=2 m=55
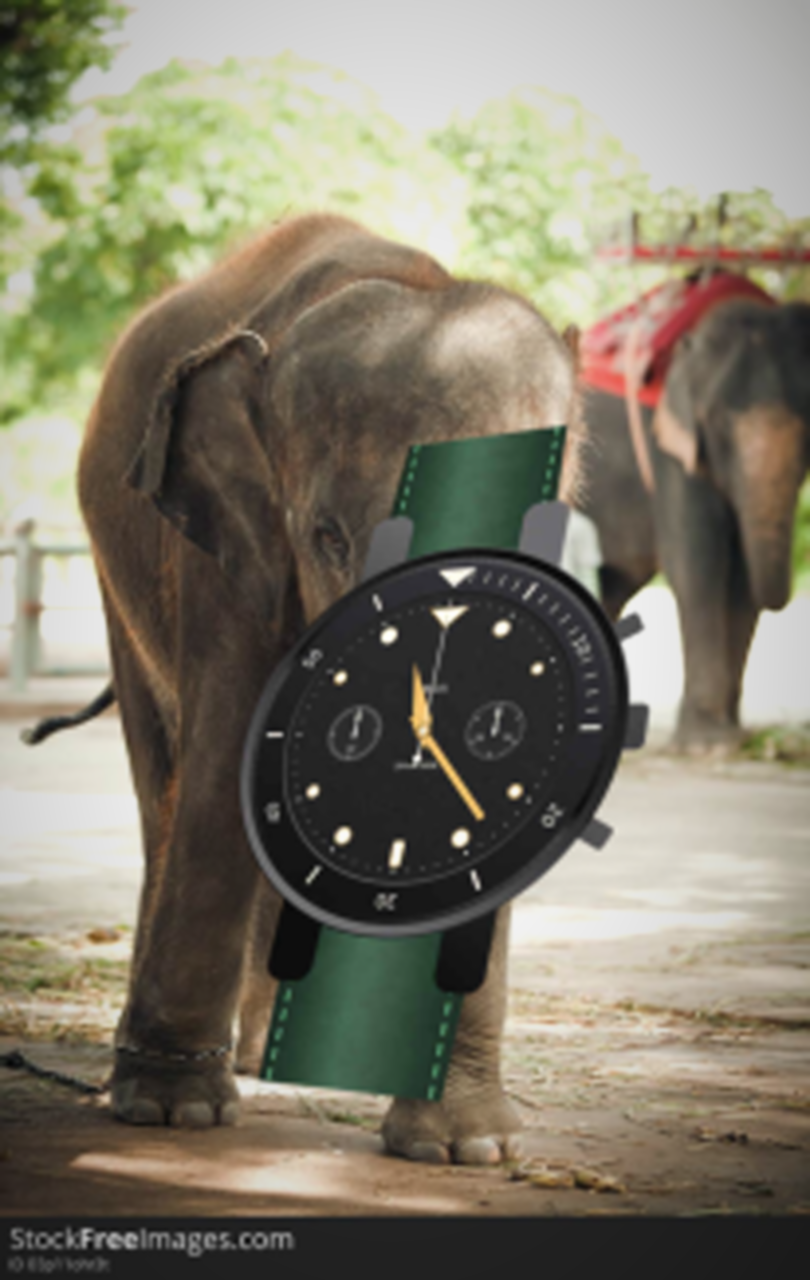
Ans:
h=11 m=23
